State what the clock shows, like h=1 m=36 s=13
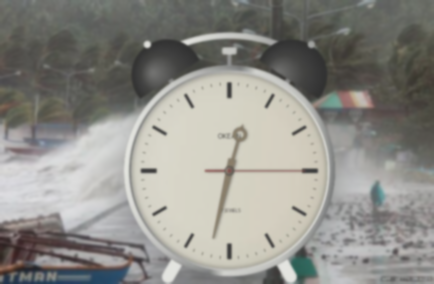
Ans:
h=12 m=32 s=15
